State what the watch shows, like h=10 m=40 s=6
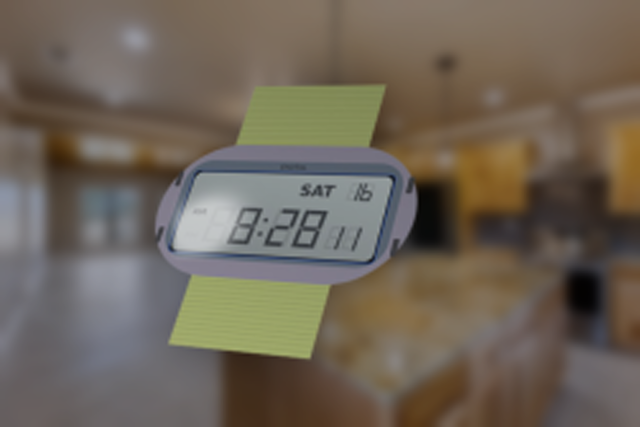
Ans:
h=8 m=28 s=11
